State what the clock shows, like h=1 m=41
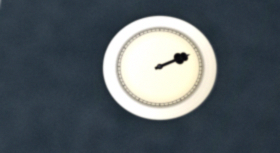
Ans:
h=2 m=11
